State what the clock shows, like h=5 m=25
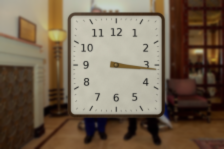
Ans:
h=3 m=16
